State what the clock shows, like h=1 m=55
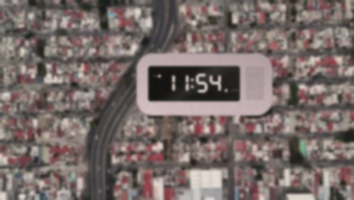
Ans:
h=11 m=54
